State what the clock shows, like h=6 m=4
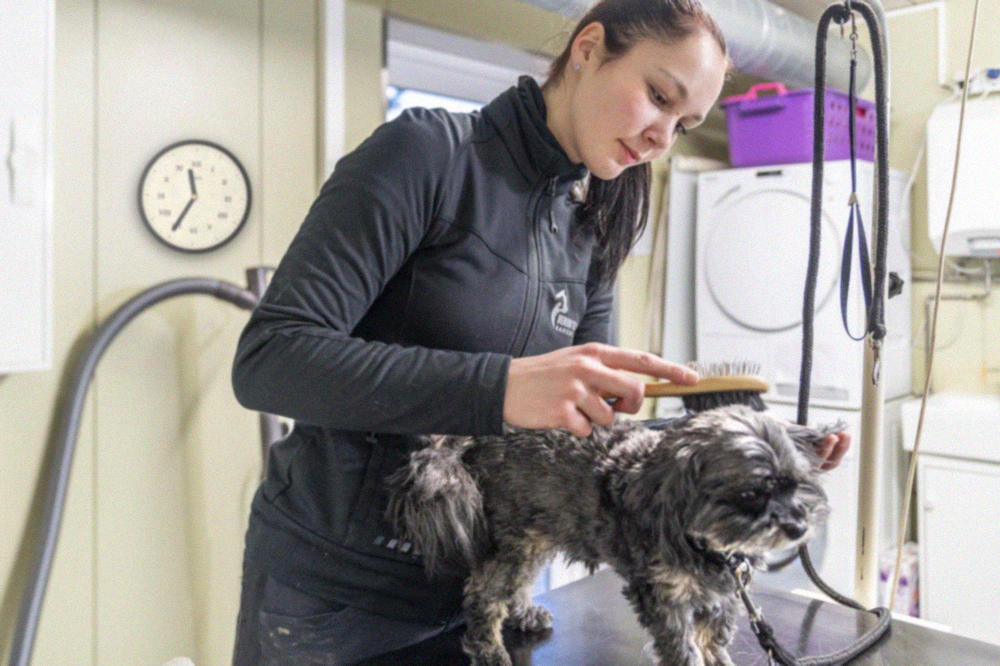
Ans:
h=11 m=35
